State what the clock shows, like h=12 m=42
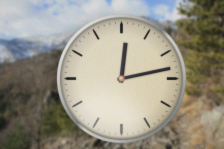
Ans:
h=12 m=13
